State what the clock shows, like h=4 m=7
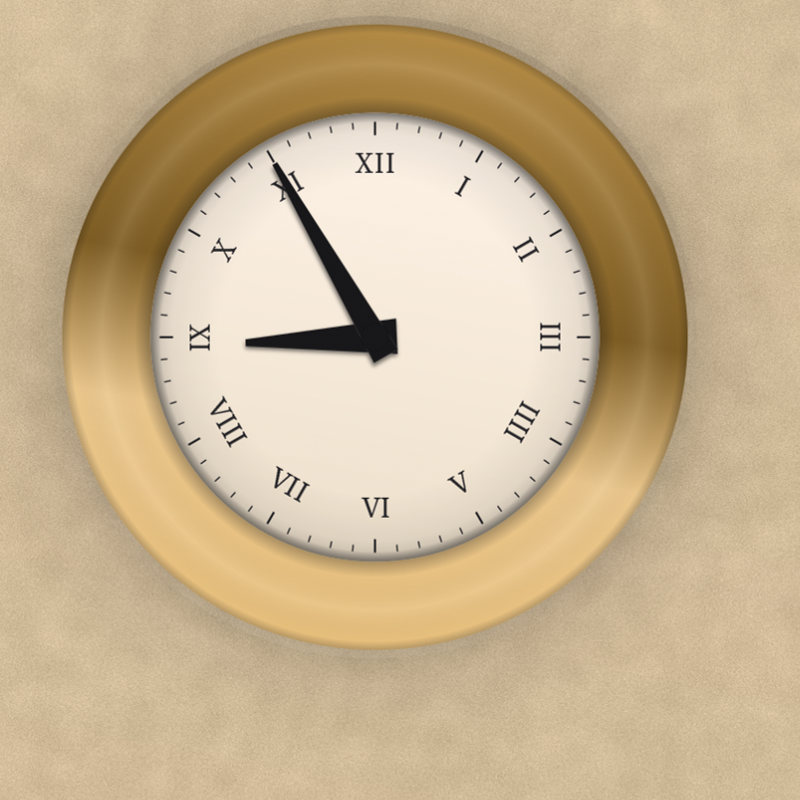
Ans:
h=8 m=55
